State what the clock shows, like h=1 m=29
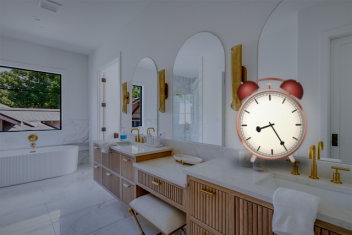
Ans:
h=8 m=25
